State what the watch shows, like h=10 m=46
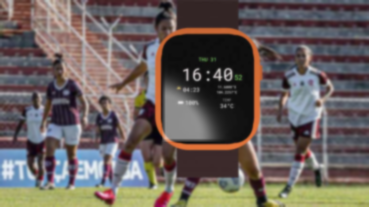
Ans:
h=16 m=40
